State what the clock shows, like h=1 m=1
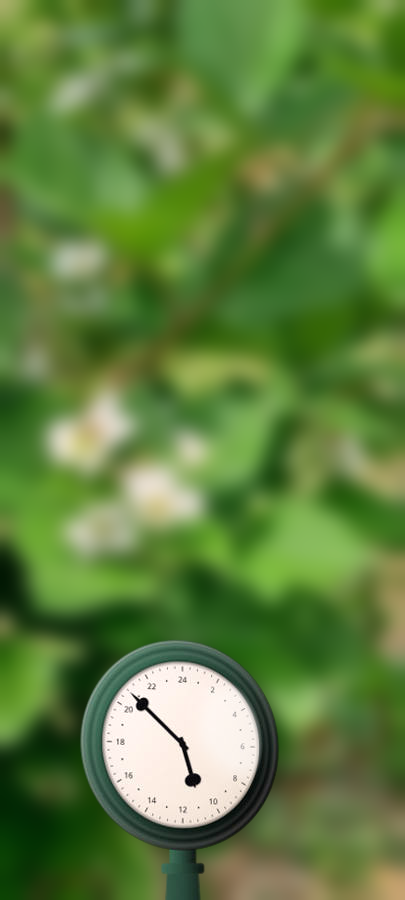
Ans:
h=10 m=52
